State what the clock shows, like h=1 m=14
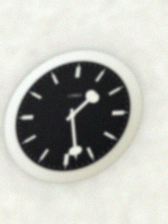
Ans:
h=1 m=28
